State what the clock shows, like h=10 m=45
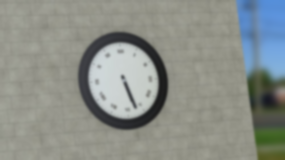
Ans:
h=5 m=27
